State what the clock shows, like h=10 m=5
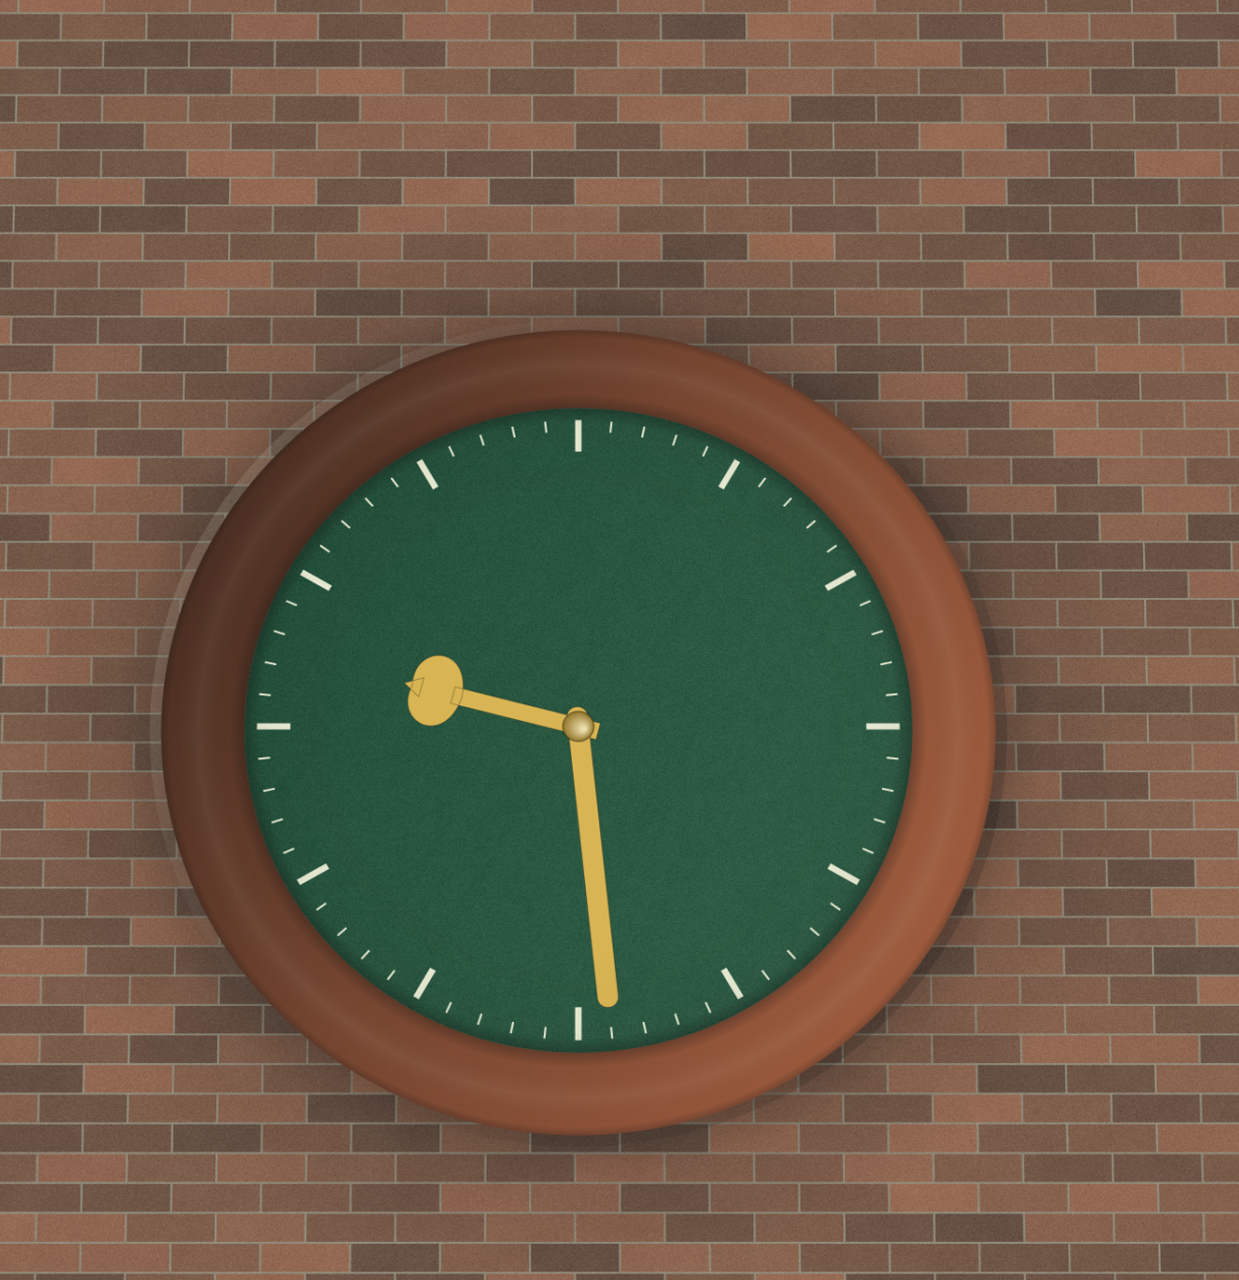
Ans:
h=9 m=29
